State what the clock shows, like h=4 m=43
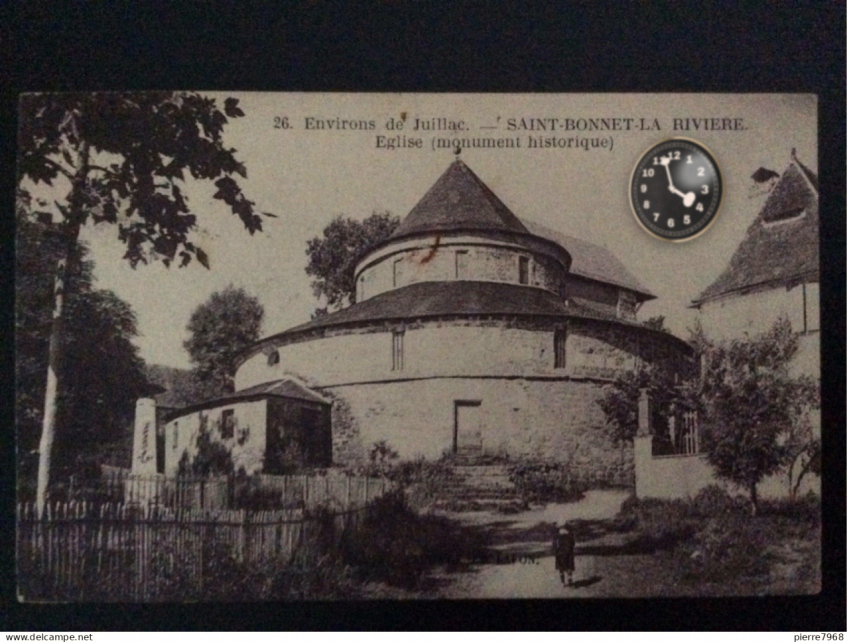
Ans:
h=3 m=57
